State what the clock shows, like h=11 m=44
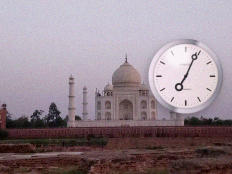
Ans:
h=7 m=4
